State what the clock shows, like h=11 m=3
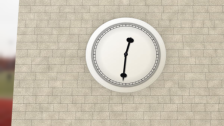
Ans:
h=12 m=31
